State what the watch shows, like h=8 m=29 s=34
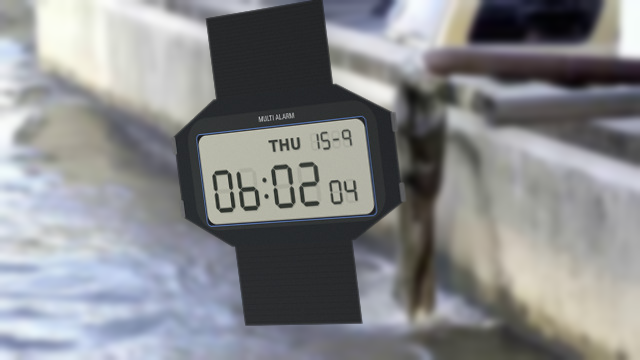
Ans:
h=6 m=2 s=4
